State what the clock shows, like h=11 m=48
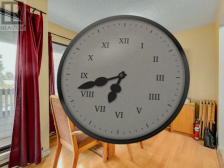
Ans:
h=6 m=42
